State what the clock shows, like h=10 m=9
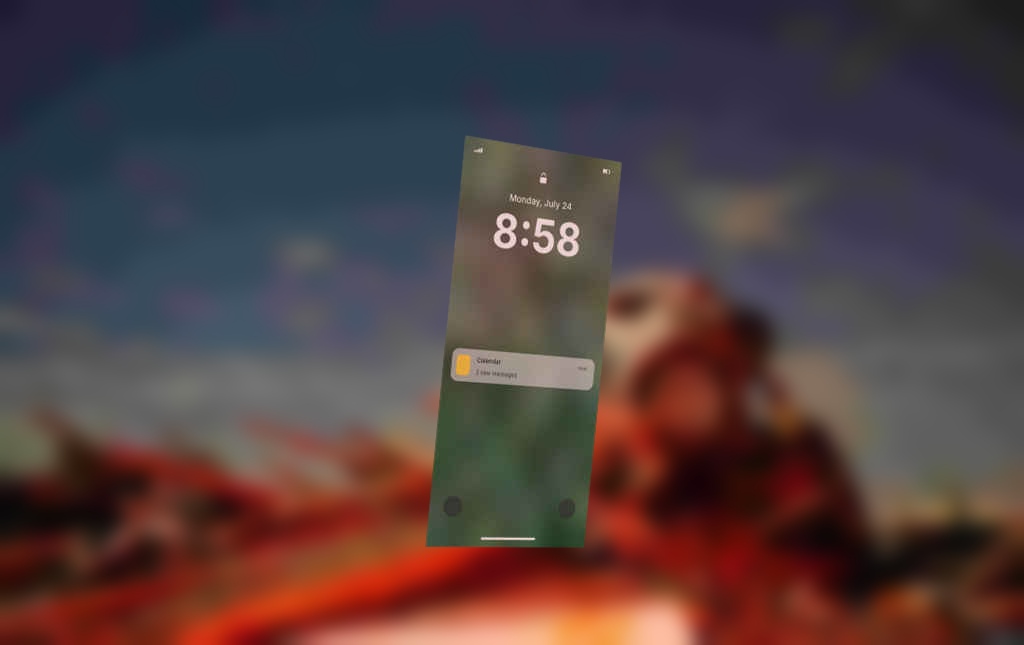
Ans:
h=8 m=58
